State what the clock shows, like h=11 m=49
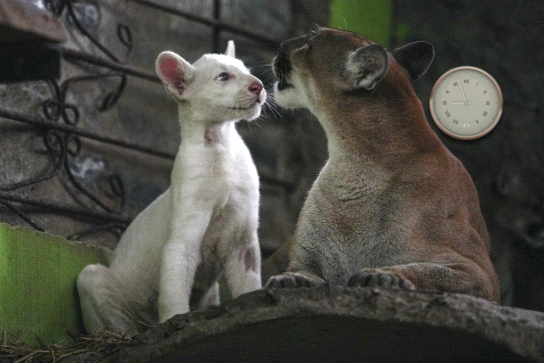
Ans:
h=8 m=57
